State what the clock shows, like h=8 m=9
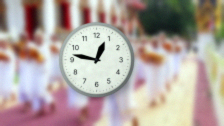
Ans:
h=12 m=47
